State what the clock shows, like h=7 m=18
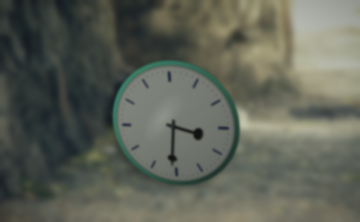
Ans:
h=3 m=31
